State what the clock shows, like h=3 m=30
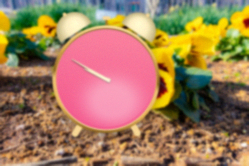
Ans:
h=9 m=50
